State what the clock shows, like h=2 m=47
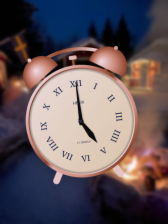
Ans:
h=5 m=0
